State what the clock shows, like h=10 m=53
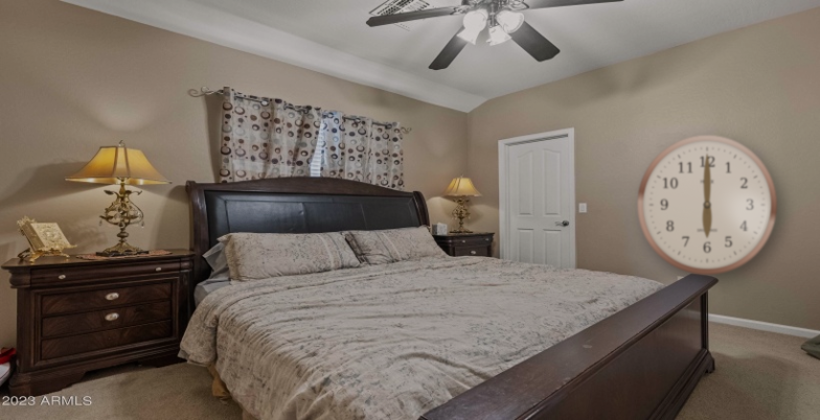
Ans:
h=6 m=0
